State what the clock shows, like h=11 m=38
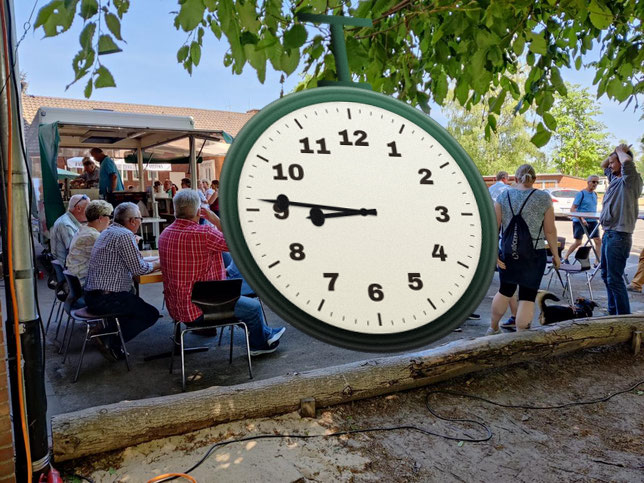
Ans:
h=8 m=46
